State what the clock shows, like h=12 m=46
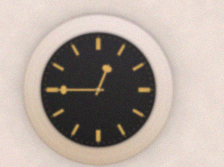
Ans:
h=12 m=45
